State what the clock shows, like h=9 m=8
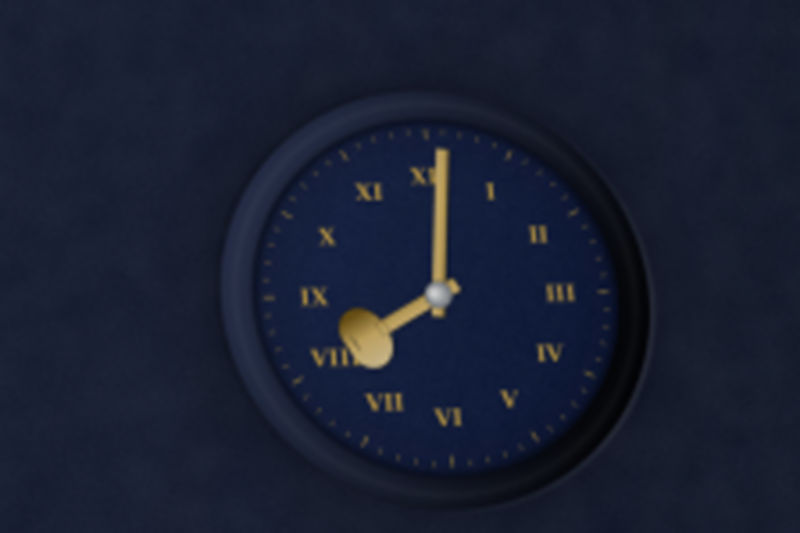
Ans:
h=8 m=1
